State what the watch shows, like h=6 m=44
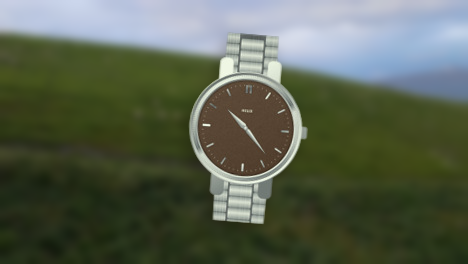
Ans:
h=10 m=23
